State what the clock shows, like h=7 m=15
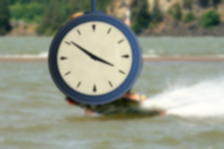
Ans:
h=3 m=51
